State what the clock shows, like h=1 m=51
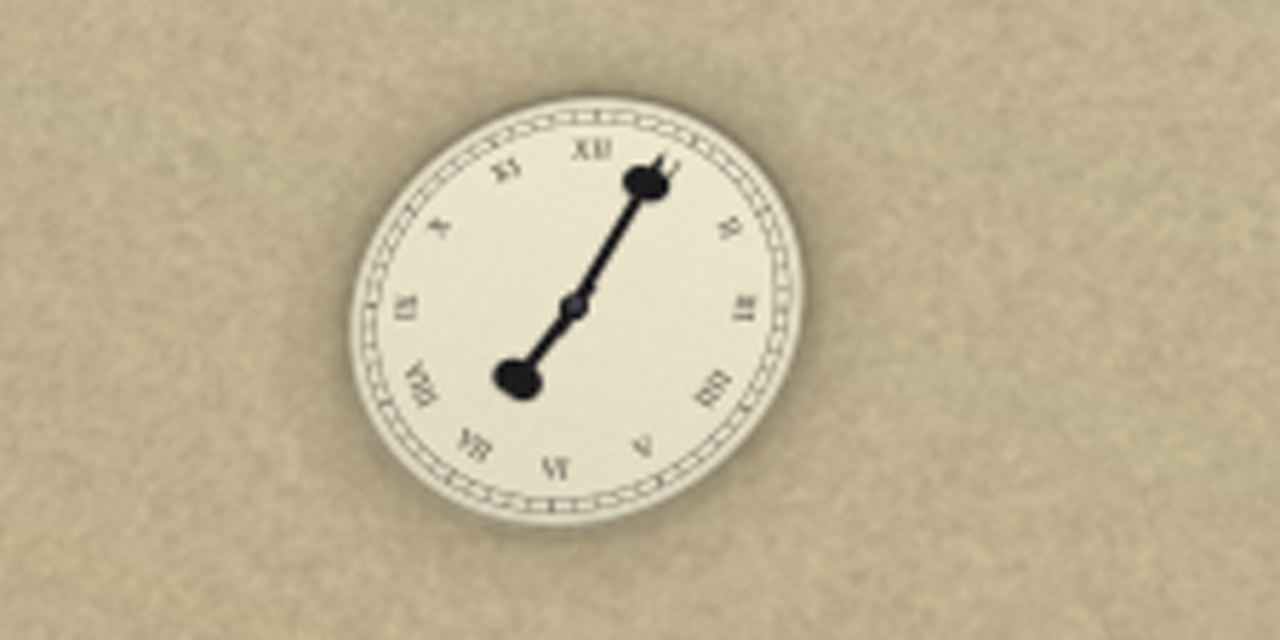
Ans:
h=7 m=4
